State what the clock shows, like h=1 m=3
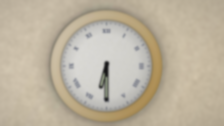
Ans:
h=6 m=30
